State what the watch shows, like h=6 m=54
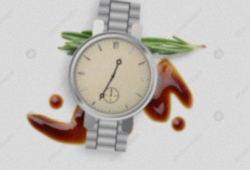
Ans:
h=12 m=34
